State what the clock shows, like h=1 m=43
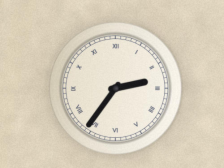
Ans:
h=2 m=36
